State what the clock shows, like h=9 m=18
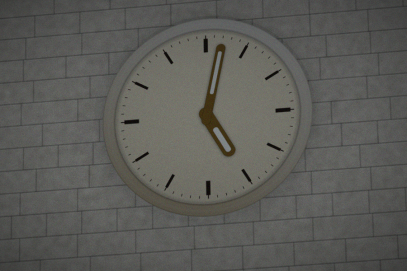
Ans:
h=5 m=2
